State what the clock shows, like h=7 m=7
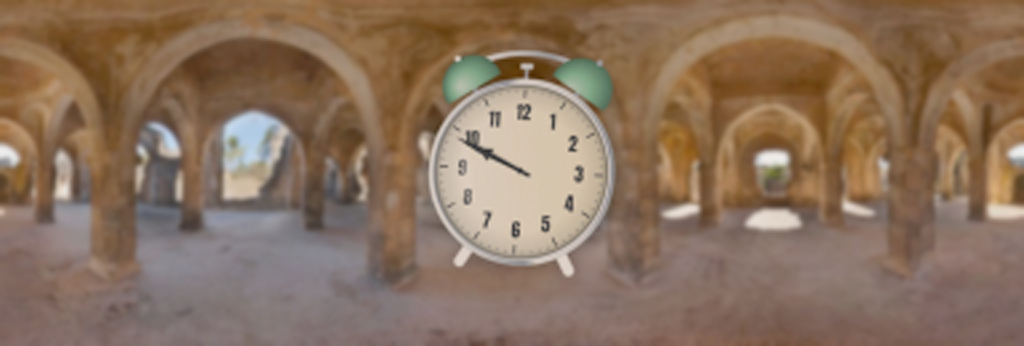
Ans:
h=9 m=49
